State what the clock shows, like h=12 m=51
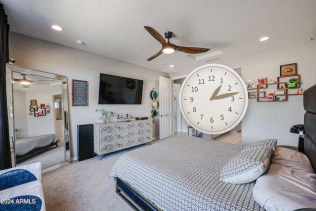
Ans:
h=1 m=13
